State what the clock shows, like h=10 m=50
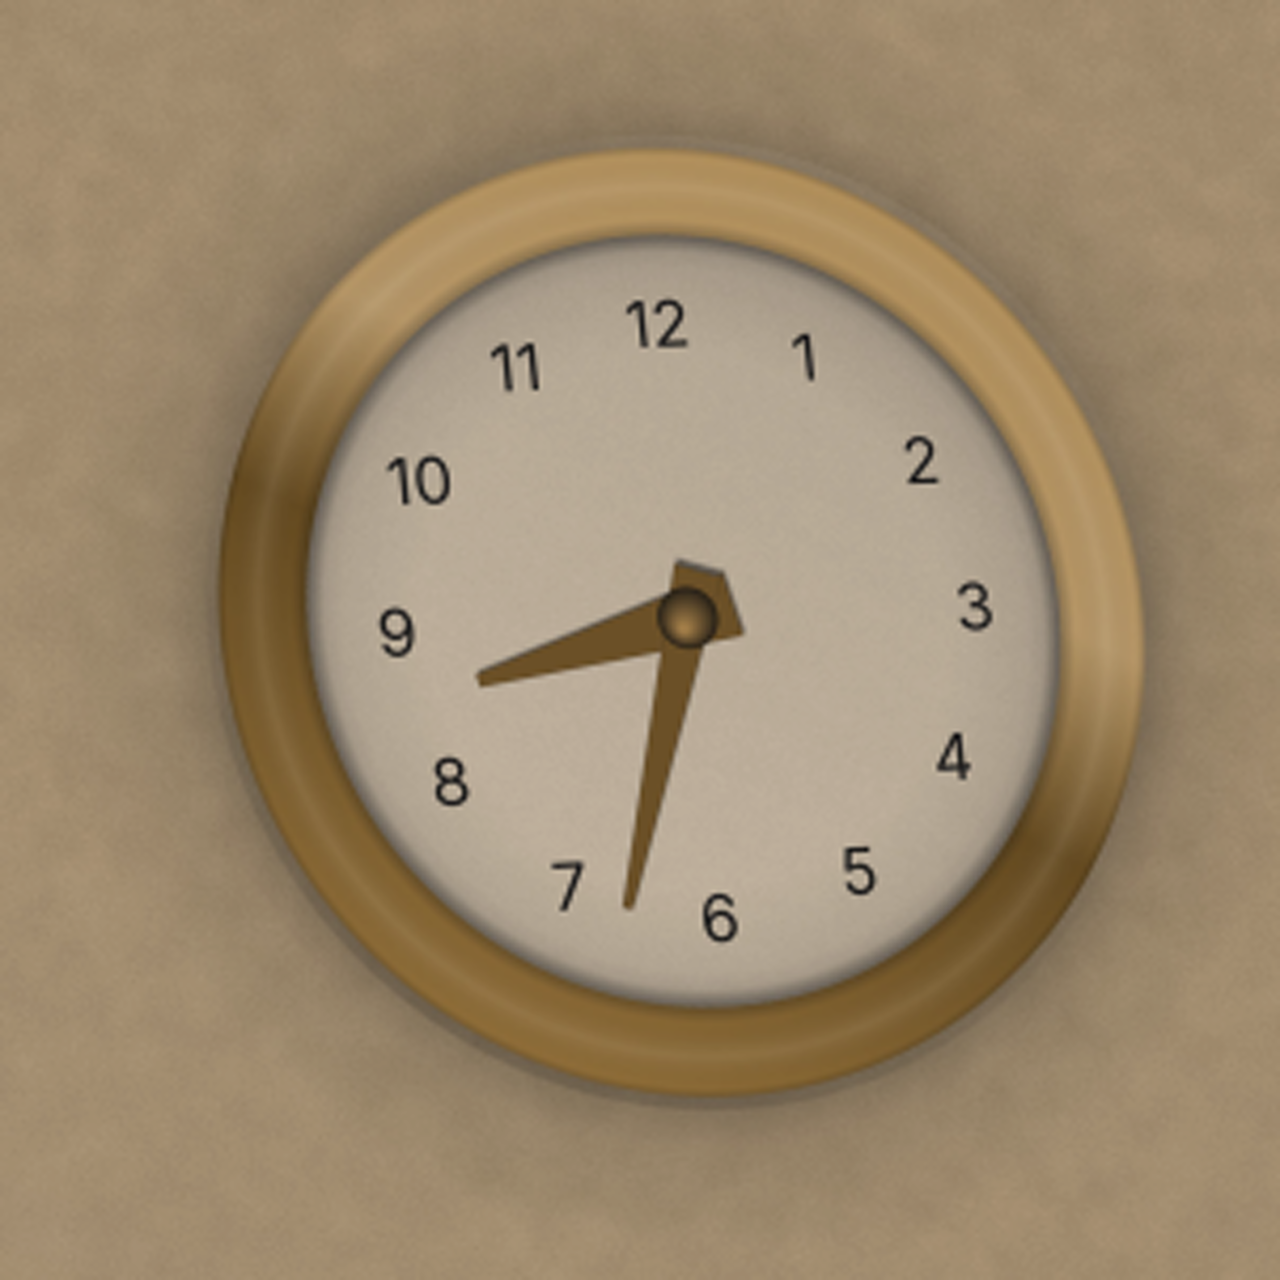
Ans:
h=8 m=33
